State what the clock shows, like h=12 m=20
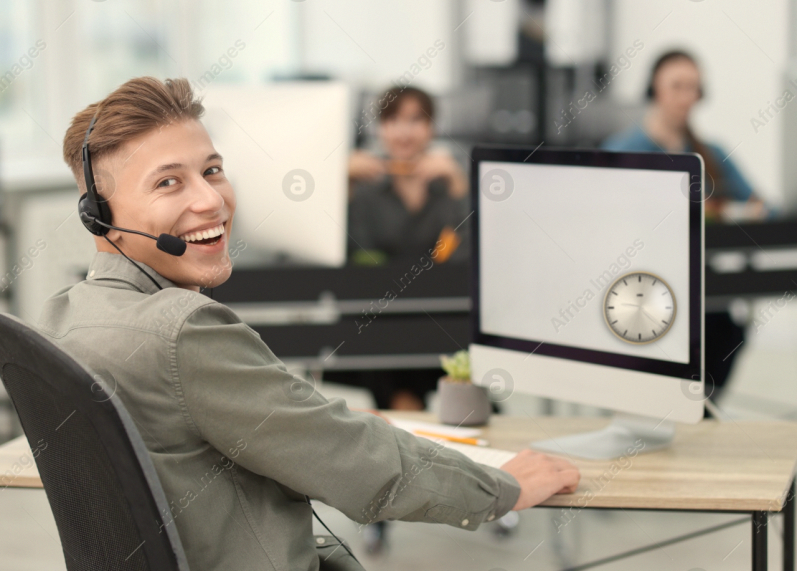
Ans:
h=9 m=22
